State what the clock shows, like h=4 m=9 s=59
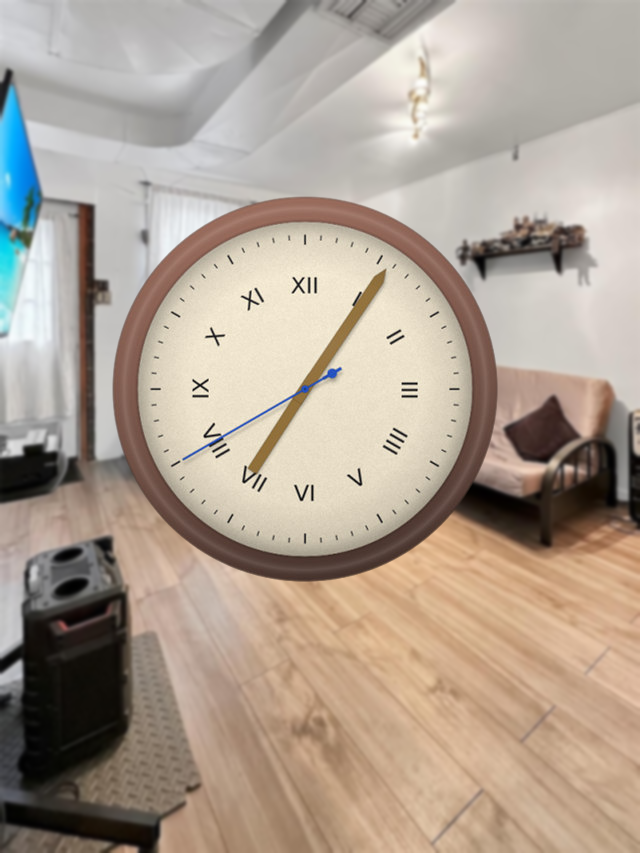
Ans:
h=7 m=5 s=40
